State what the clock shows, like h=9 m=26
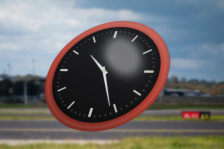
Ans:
h=10 m=26
